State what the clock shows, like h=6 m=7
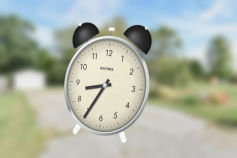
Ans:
h=8 m=35
